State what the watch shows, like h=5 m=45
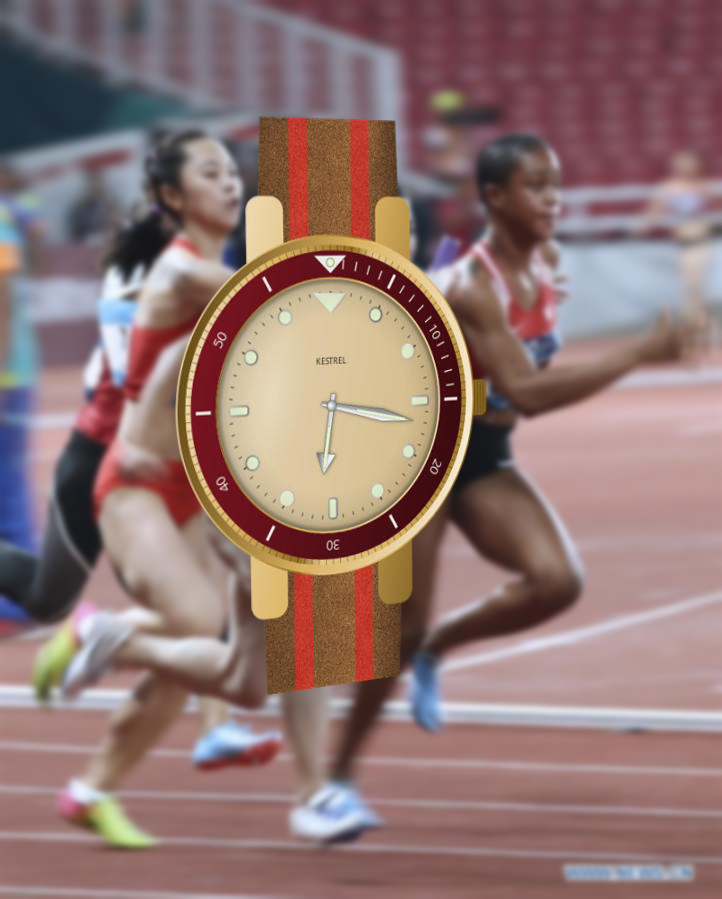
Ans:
h=6 m=17
